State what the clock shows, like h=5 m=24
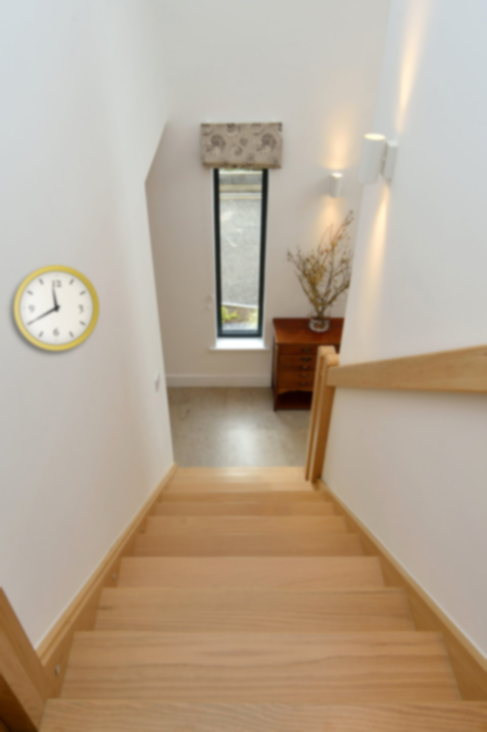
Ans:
h=11 m=40
